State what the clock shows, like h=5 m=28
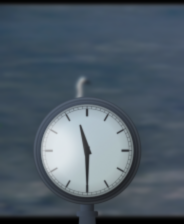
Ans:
h=11 m=30
